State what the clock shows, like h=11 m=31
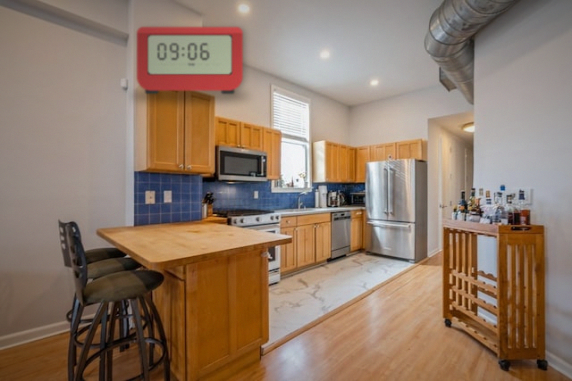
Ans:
h=9 m=6
